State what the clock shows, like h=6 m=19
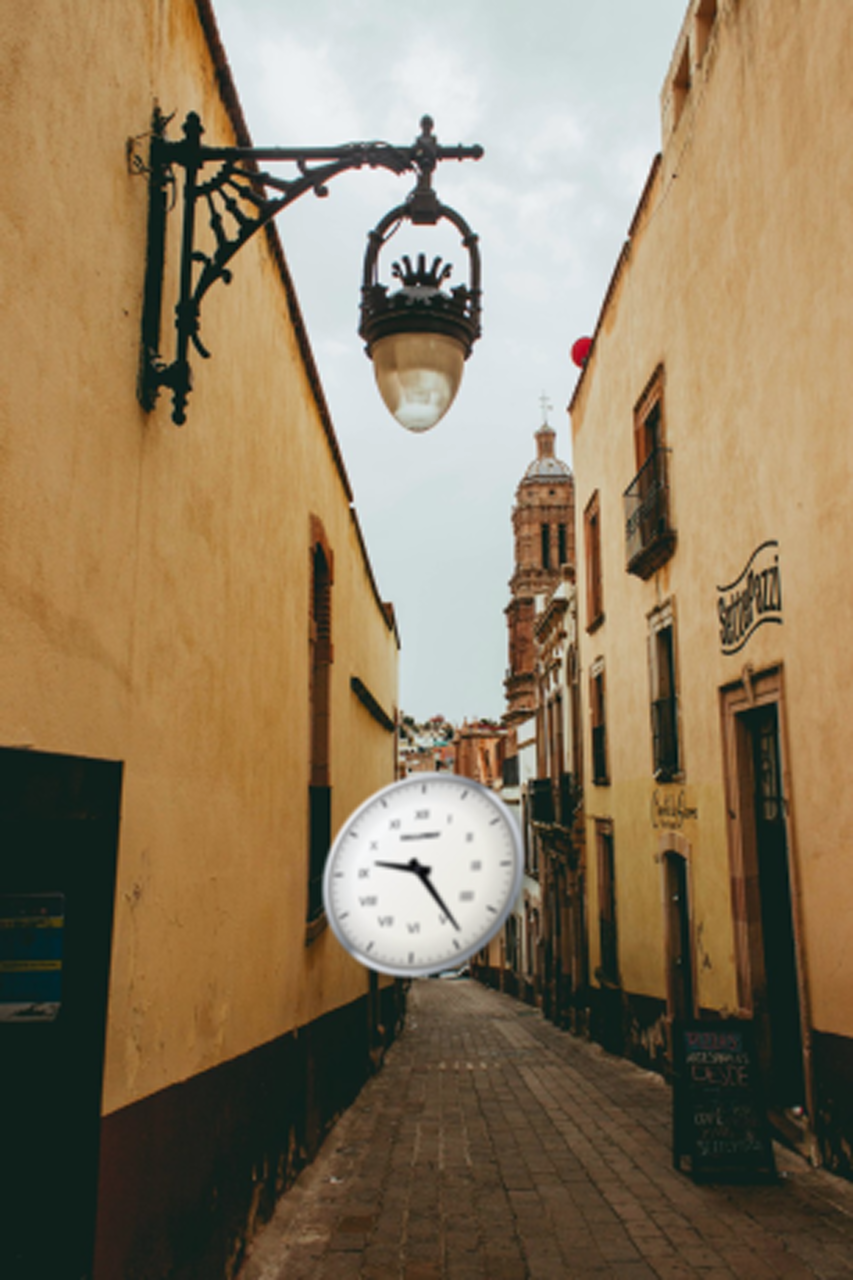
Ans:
h=9 m=24
